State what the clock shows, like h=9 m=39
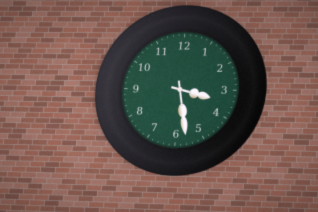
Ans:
h=3 m=28
